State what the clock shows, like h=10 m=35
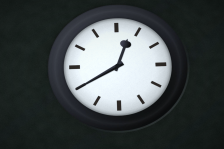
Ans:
h=12 m=40
